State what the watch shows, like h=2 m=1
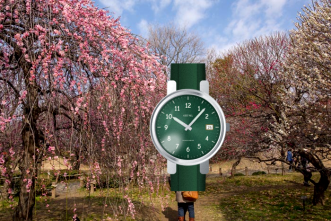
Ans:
h=10 m=7
